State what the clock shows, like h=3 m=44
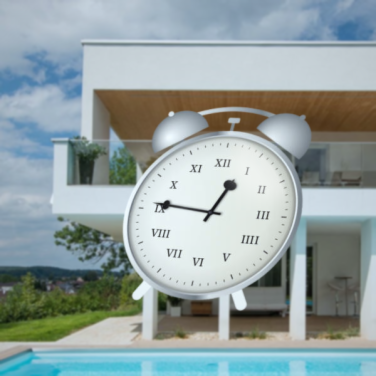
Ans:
h=12 m=46
